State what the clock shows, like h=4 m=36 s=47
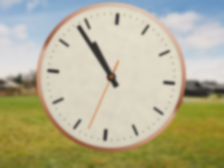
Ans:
h=10 m=53 s=33
